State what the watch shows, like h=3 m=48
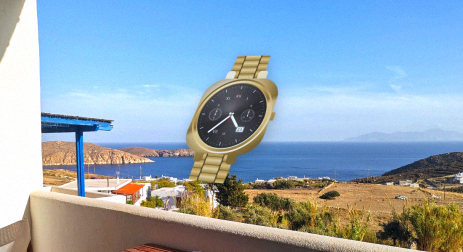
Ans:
h=4 m=37
